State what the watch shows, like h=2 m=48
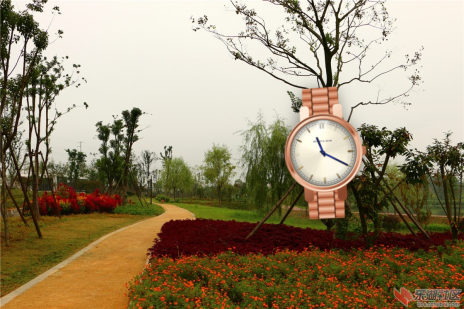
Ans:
h=11 m=20
